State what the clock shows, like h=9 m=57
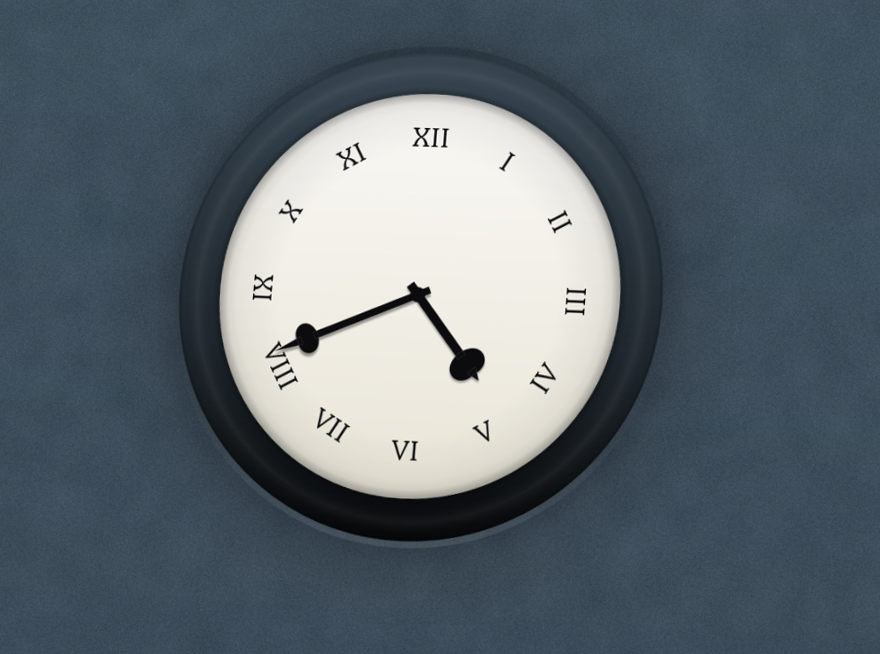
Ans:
h=4 m=41
